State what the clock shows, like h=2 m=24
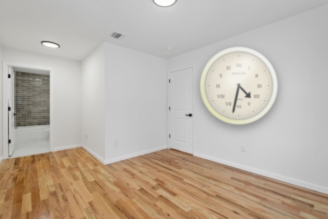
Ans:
h=4 m=32
